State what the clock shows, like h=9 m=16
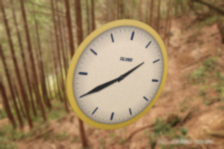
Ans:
h=1 m=40
